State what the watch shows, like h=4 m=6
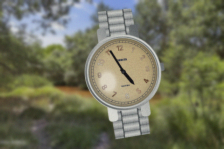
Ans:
h=4 m=56
